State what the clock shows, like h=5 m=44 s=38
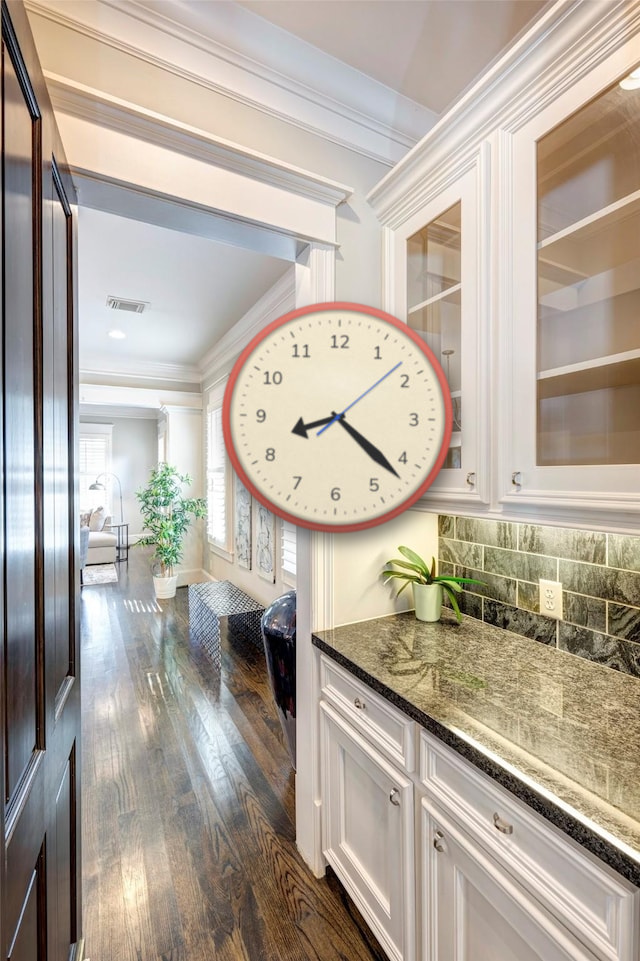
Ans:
h=8 m=22 s=8
